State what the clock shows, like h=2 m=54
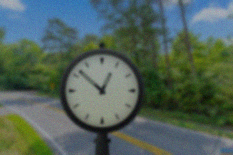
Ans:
h=12 m=52
